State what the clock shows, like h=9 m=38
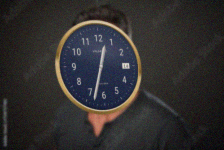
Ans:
h=12 m=33
